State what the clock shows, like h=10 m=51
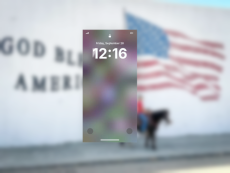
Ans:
h=12 m=16
